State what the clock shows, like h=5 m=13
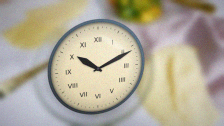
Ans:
h=10 m=11
